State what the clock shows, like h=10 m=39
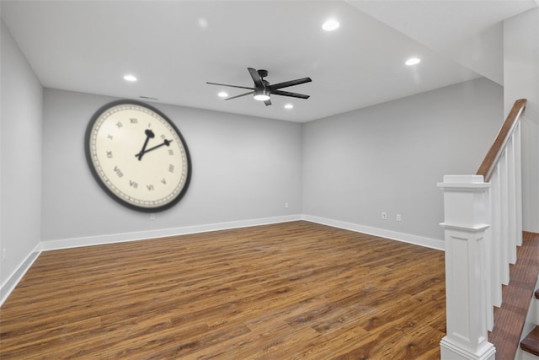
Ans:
h=1 m=12
